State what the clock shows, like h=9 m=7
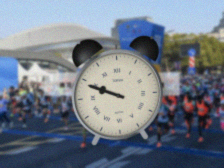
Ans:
h=9 m=49
